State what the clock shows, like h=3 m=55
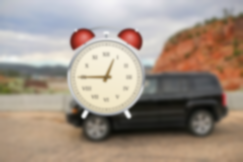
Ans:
h=12 m=45
